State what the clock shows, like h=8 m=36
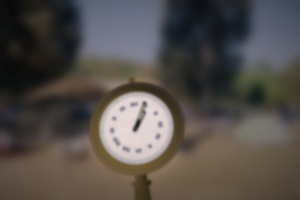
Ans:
h=1 m=4
